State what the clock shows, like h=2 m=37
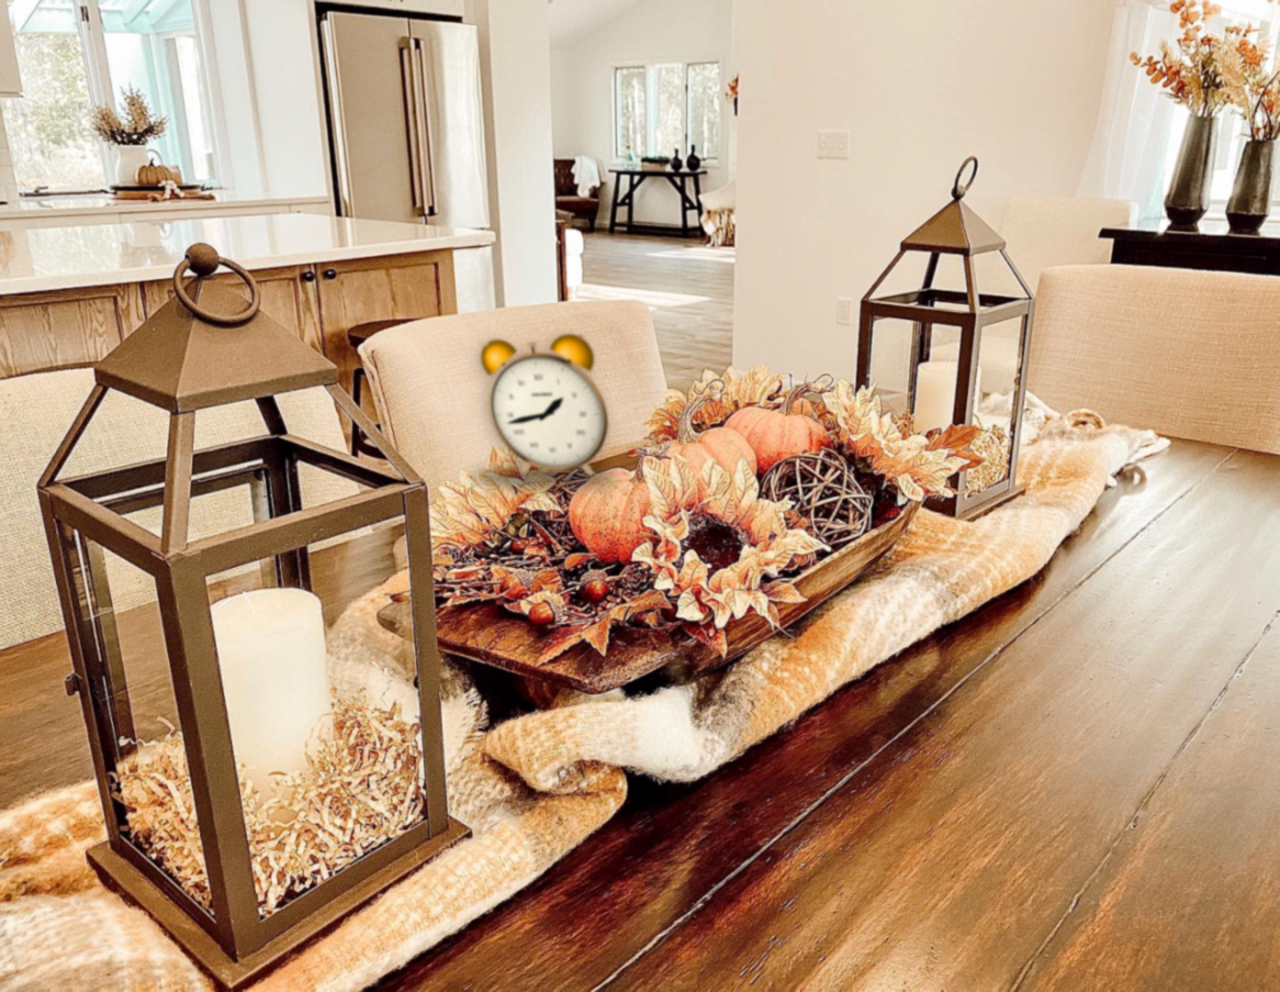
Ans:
h=1 m=43
